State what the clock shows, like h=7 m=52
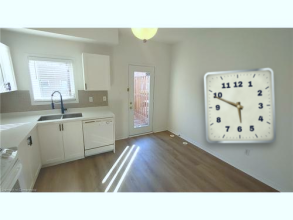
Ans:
h=5 m=49
